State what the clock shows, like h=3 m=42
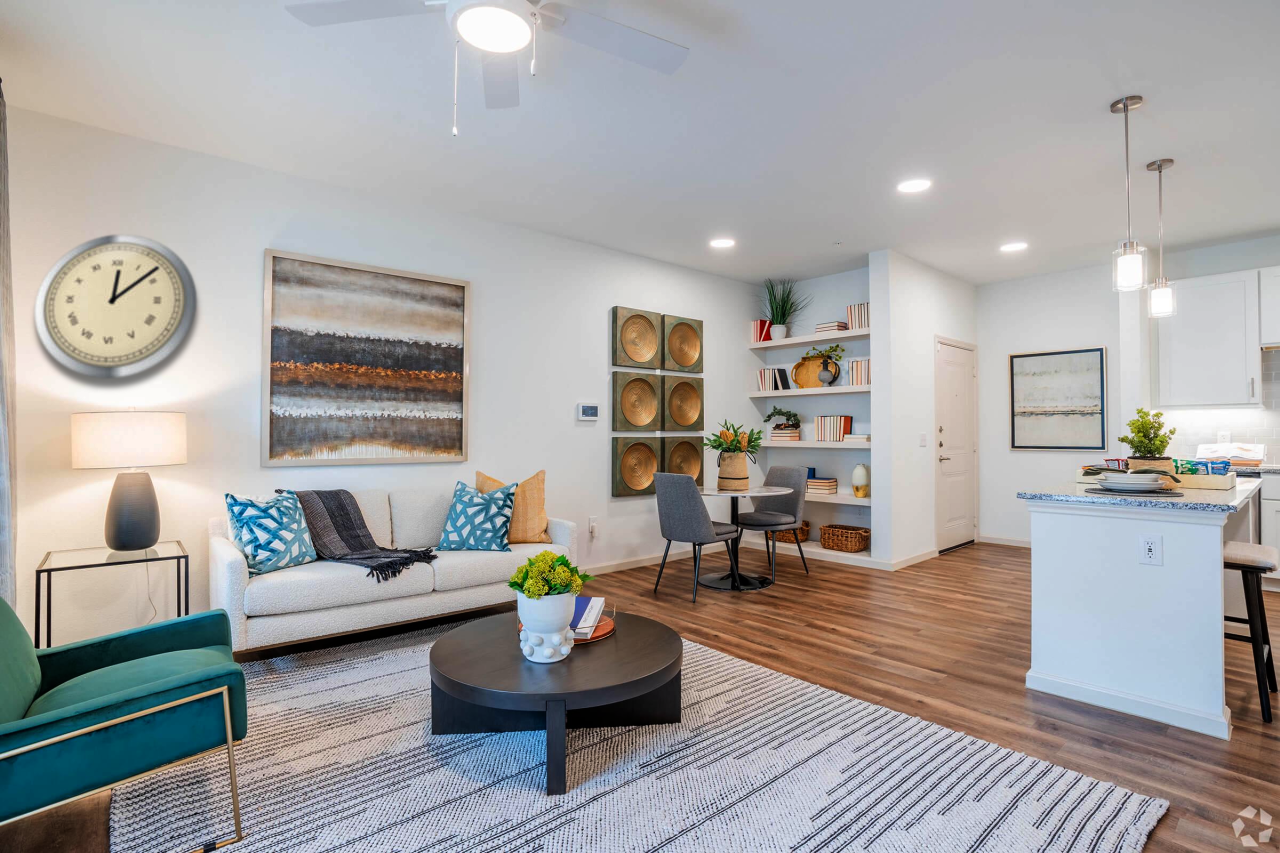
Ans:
h=12 m=8
